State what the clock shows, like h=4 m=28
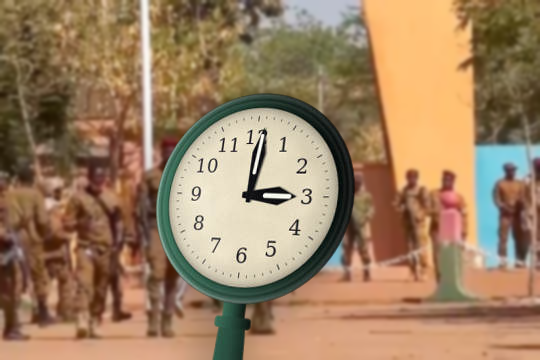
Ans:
h=3 m=1
